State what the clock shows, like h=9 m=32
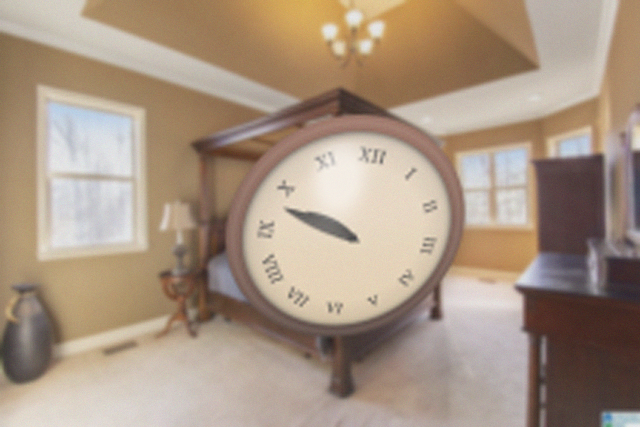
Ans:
h=9 m=48
